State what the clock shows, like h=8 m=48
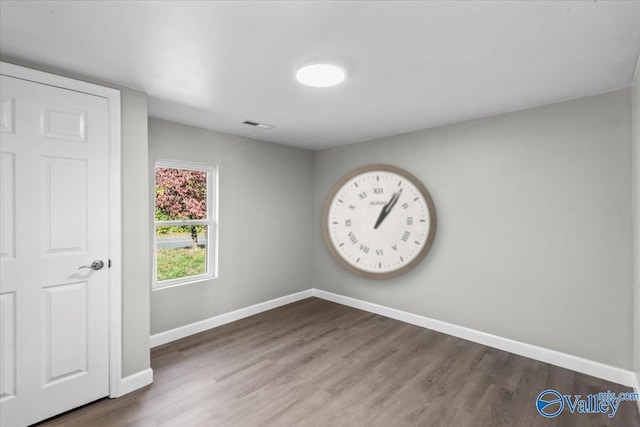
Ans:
h=1 m=6
